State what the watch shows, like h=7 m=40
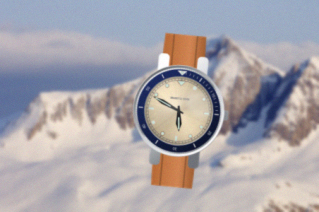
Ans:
h=5 m=49
